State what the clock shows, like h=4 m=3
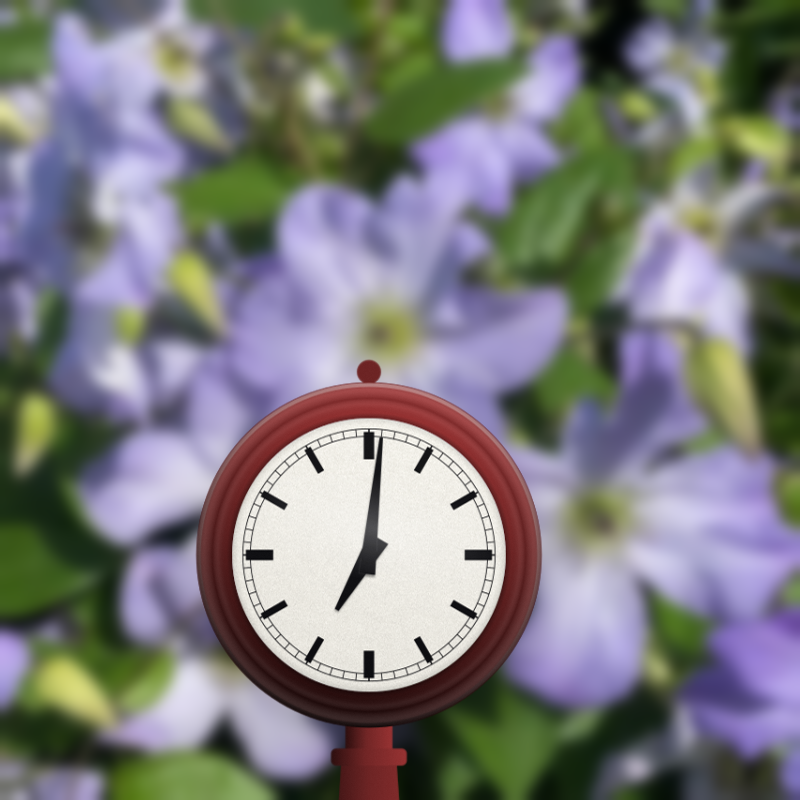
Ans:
h=7 m=1
